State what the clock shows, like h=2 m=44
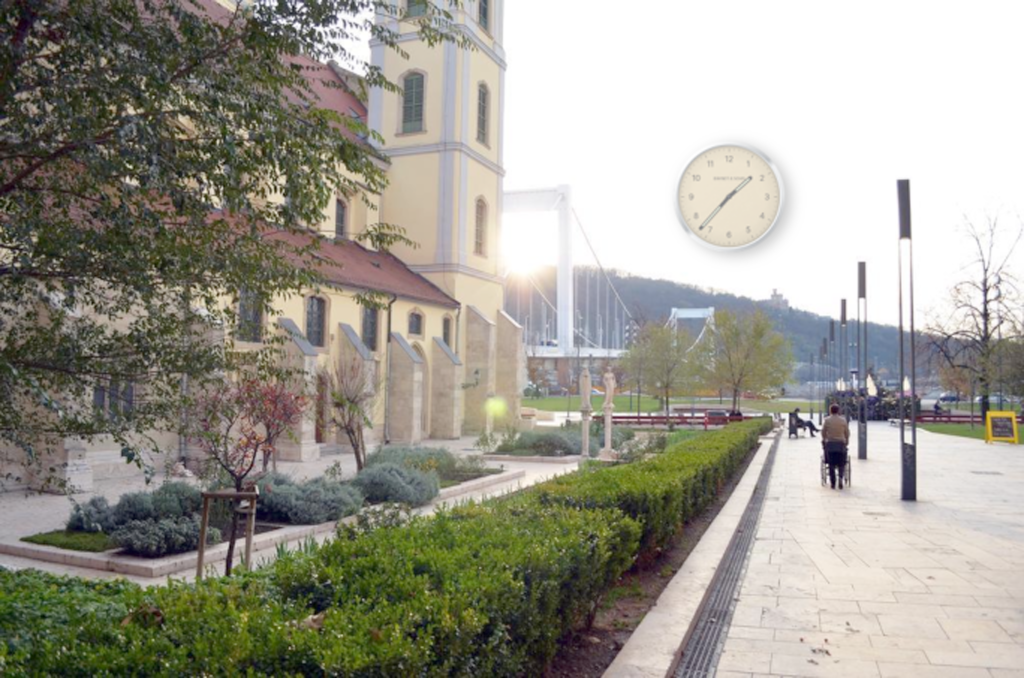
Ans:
h=1 m=37
